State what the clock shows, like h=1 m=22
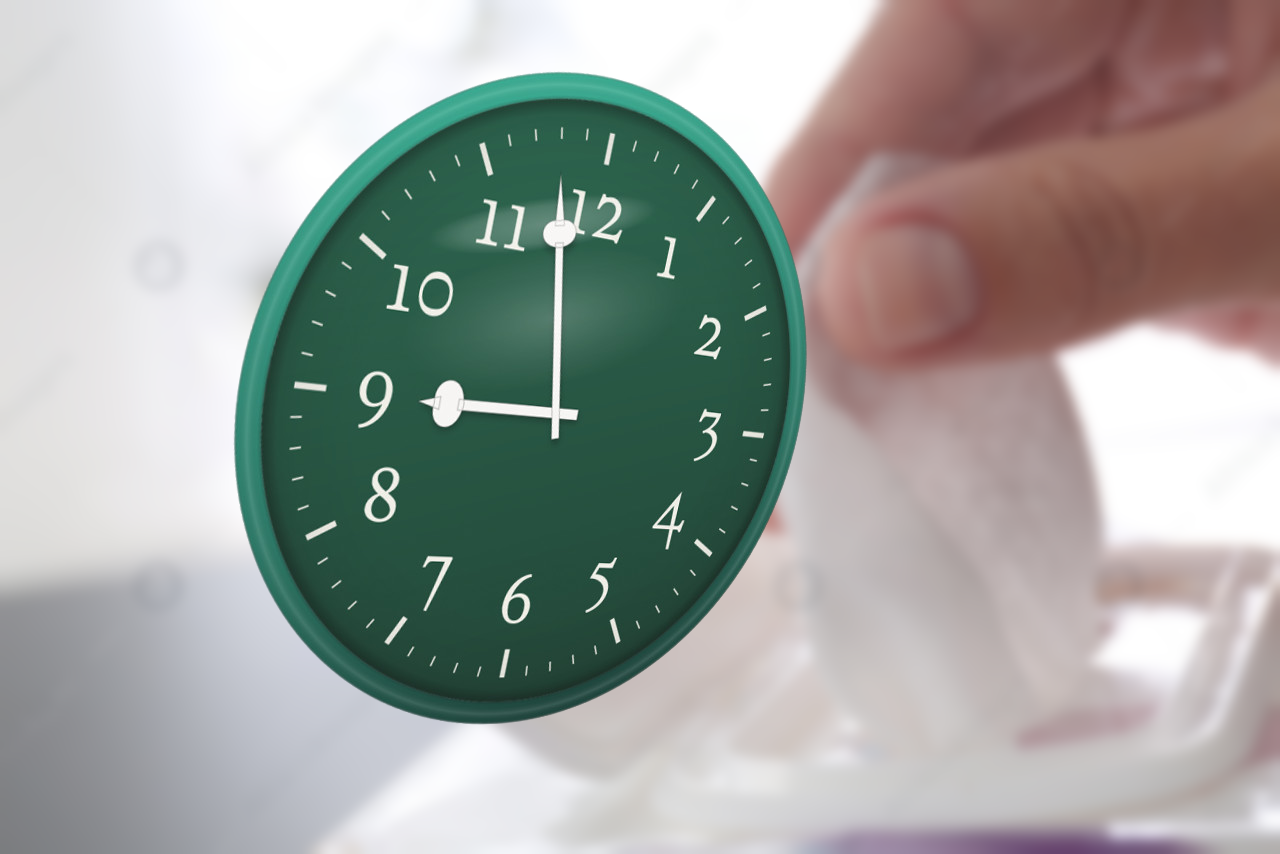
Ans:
h=8 m=58
